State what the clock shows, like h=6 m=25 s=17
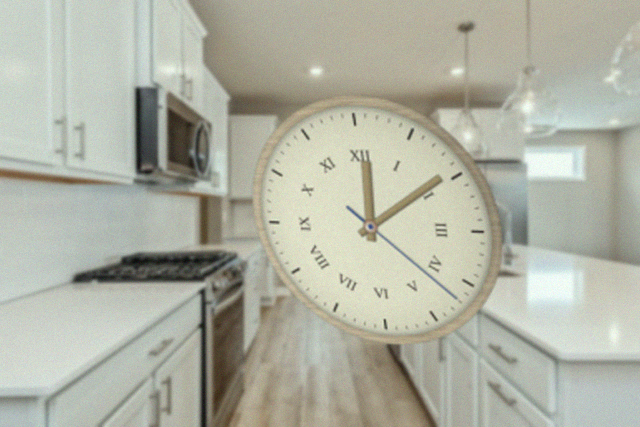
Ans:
h=12 m=9 s=22
